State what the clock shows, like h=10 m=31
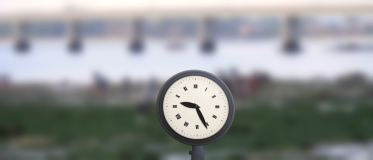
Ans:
h=9 m=26
